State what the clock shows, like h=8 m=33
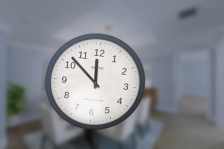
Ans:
h=11 m=52
